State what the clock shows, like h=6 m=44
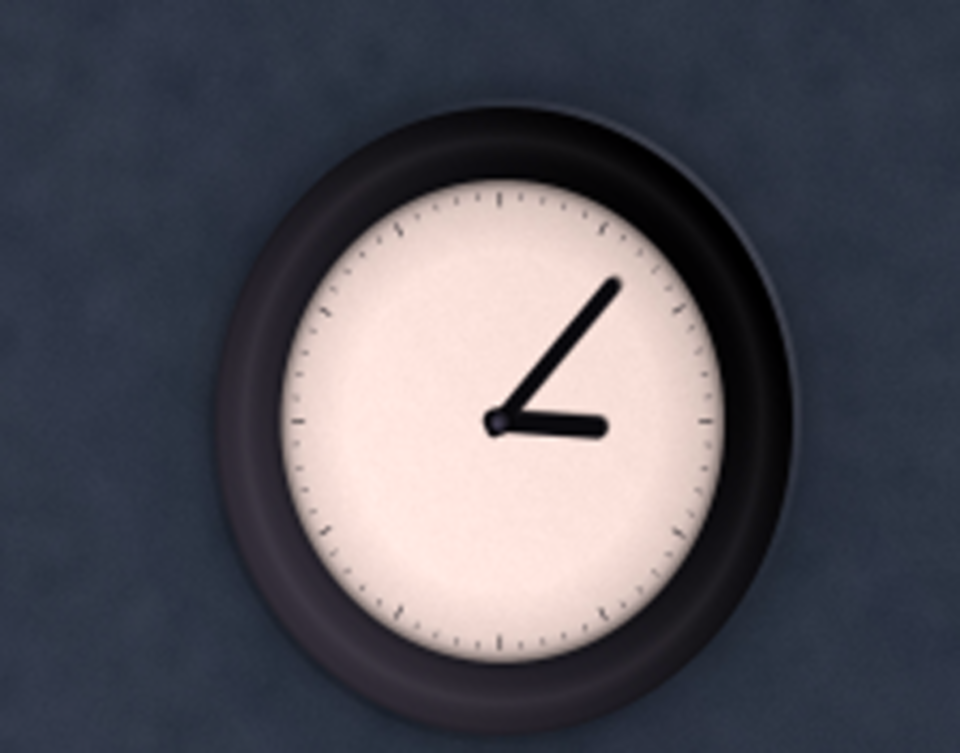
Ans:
h=3 m=7
